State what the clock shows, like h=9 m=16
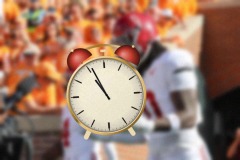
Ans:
h=10 m=56
